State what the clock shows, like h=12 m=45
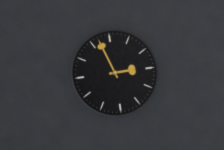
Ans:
h=2 m=57
